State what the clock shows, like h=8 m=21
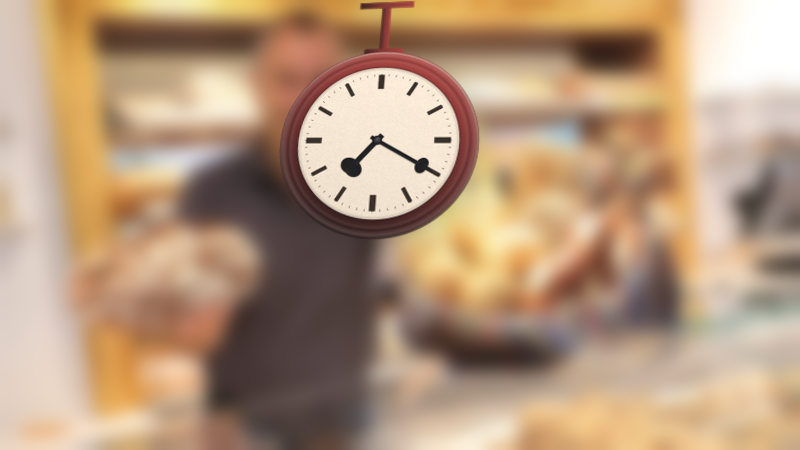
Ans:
h=7 m=20
